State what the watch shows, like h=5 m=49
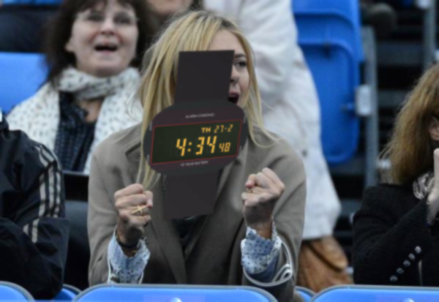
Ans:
h=4 m=34
